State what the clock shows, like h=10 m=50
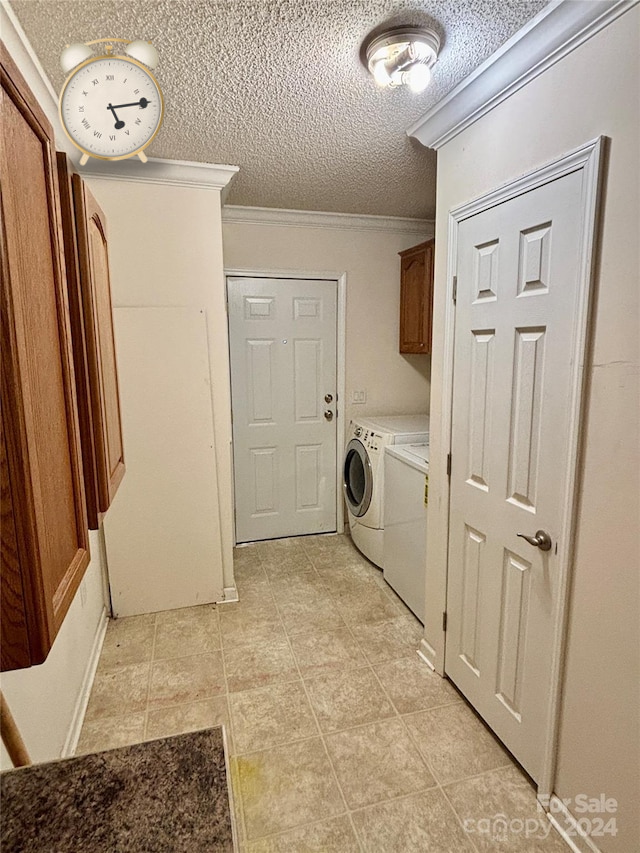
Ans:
h=5 m=14
